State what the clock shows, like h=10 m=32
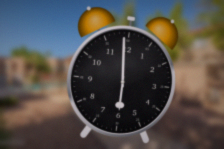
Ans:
h=5 m=59
